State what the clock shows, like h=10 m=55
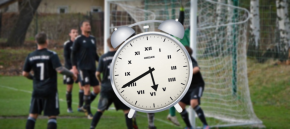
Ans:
h=5 m=41
